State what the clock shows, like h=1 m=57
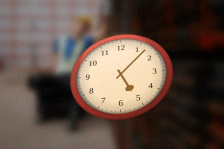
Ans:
h=5 m=7
